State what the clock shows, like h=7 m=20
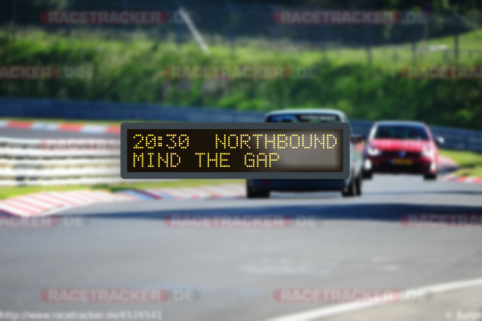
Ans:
h=20 m=30
